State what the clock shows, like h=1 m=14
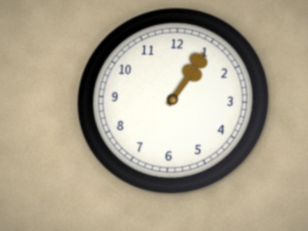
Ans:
h=1 m=5
